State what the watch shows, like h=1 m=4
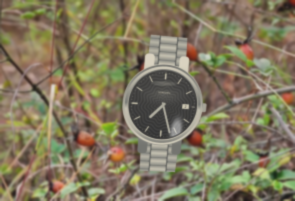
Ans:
h=7 m=27
